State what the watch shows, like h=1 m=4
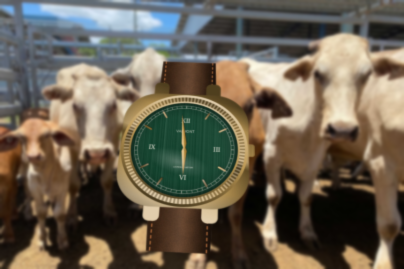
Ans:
h=5 m=59
